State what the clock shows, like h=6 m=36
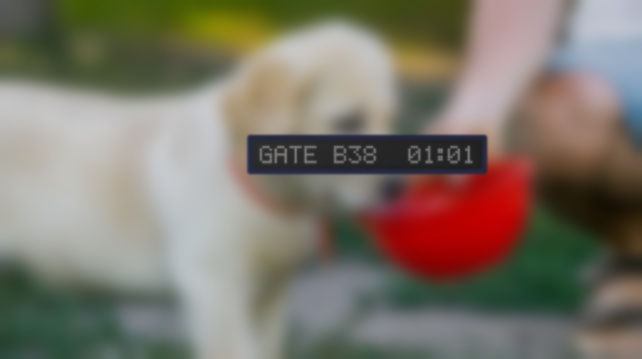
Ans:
h=1 m=1
